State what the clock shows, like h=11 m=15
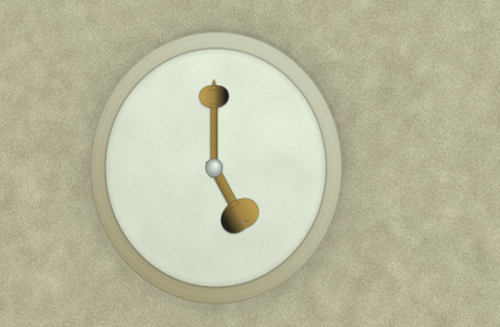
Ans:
h=5 m=0
